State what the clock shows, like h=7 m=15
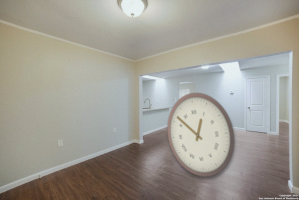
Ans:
h=12 m=52
